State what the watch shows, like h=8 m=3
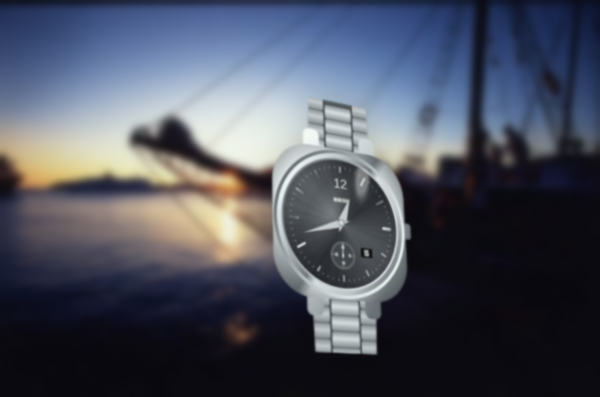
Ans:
h=12 m=42
